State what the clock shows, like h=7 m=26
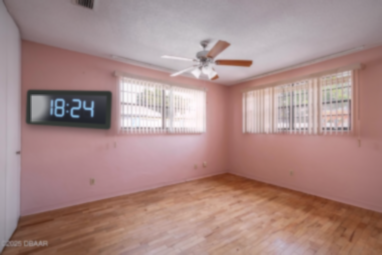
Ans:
h=18 m=24
